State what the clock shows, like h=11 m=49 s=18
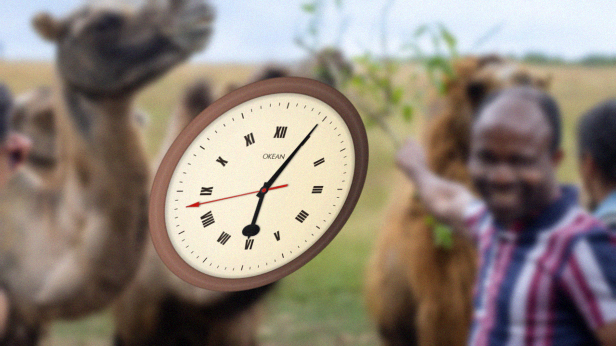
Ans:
h=6 m=4 s=43
